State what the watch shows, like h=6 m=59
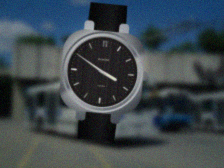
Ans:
h=3 m=50
